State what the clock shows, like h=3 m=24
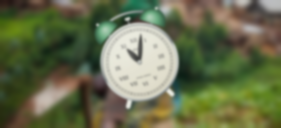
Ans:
h=11 m=3
